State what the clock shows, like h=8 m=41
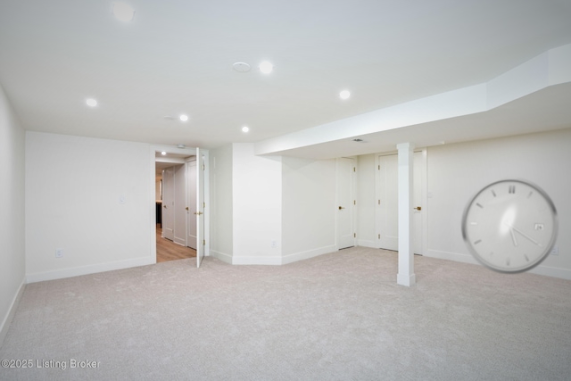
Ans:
h=5 m=20
